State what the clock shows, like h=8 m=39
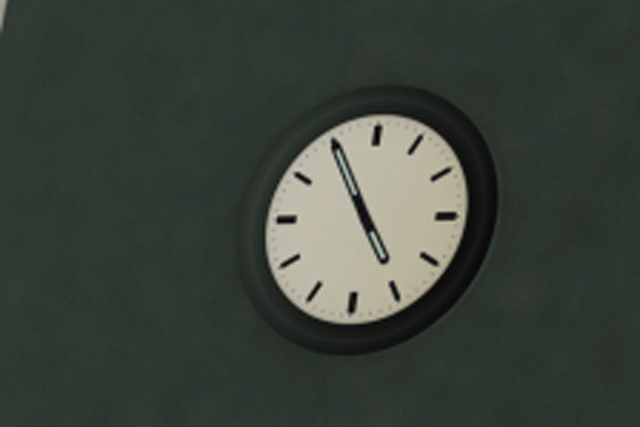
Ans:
h=4 m=55
